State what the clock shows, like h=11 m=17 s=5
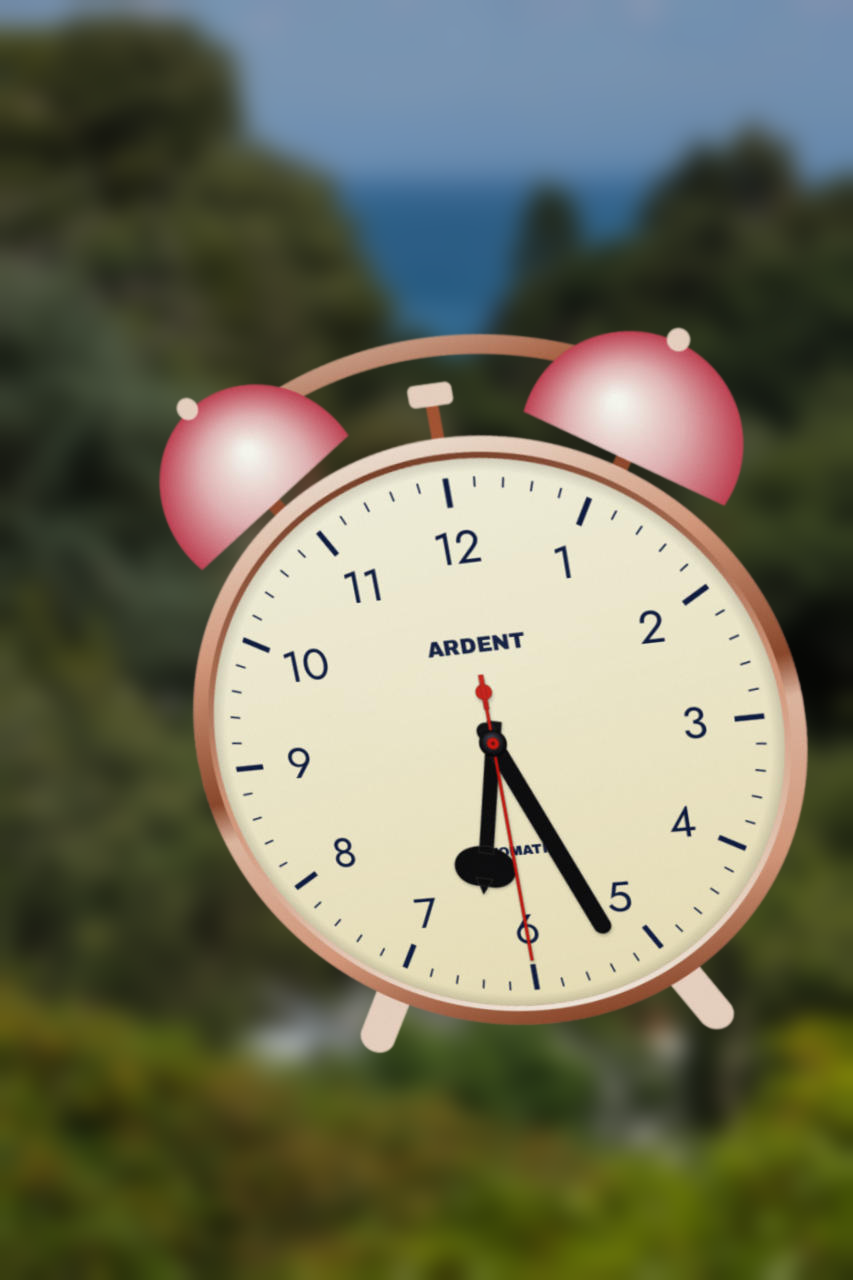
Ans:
h=6 m=26 s=30
